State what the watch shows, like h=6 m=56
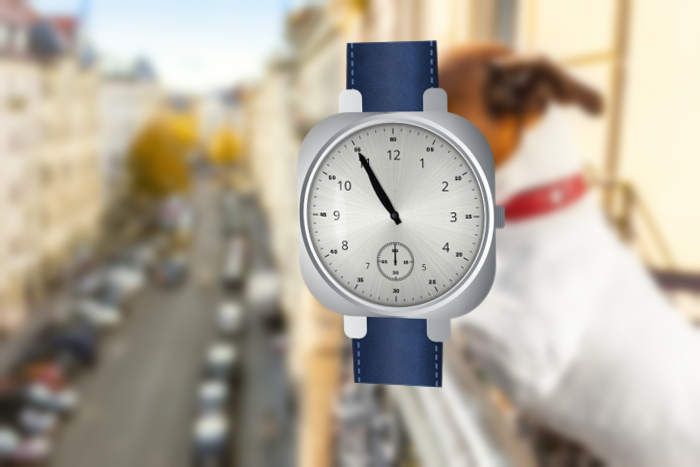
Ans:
h=10 m=55
